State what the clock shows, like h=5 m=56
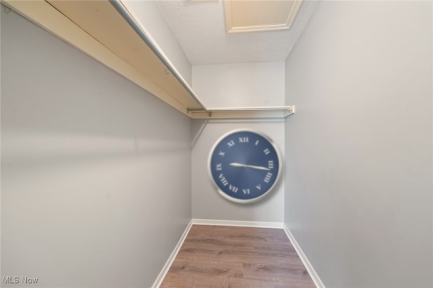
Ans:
h=9 m=17
